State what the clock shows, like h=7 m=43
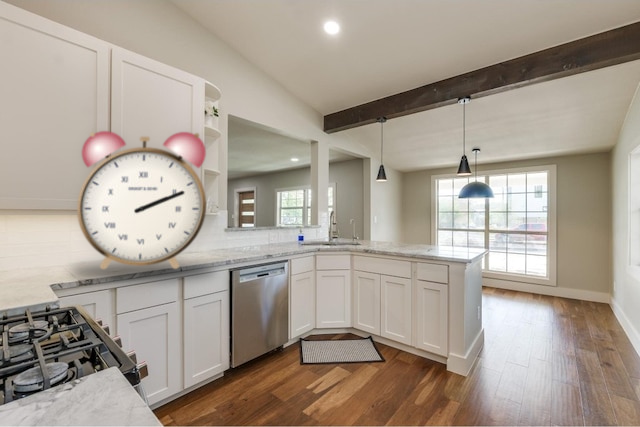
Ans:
h=2 m=11
